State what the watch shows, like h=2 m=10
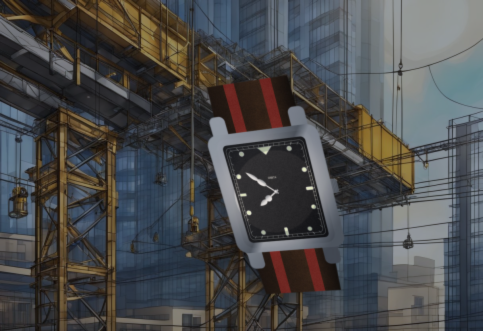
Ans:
h=7 m=52
